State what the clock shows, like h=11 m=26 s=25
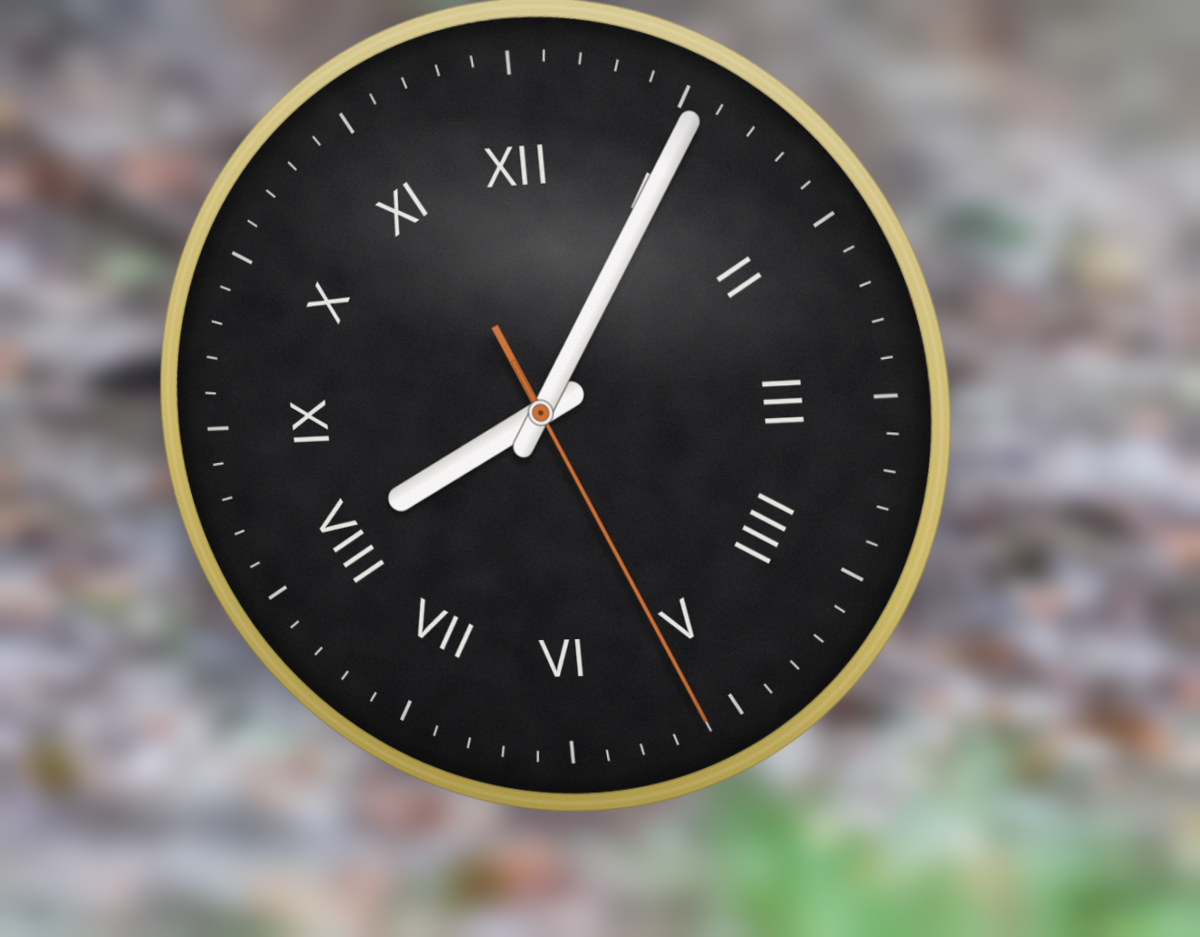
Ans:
h=8 m=5 s=26
